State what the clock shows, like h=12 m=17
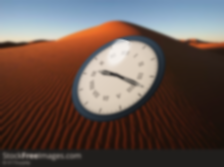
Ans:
h=9 m=18
